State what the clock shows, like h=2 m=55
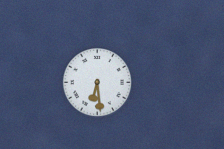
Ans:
h=6 m=29
